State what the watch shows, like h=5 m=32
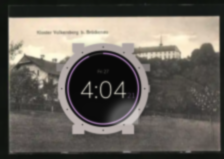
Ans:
h=4 m=4
